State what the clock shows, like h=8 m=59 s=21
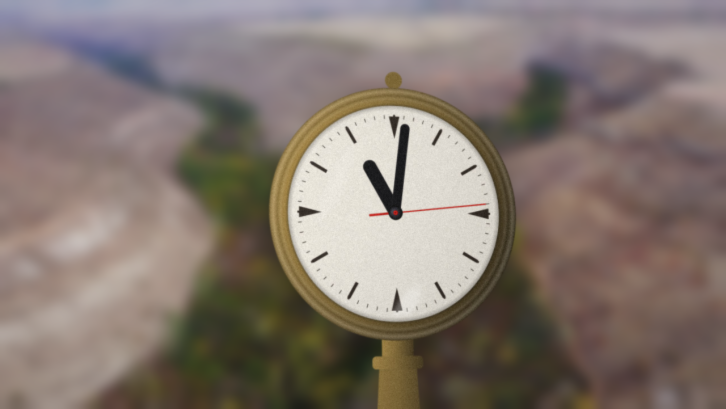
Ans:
h=11 m=1 s=14
